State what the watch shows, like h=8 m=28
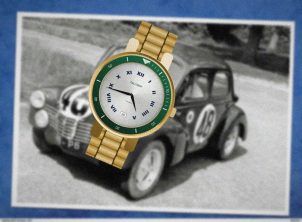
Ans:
h=4 m=44
